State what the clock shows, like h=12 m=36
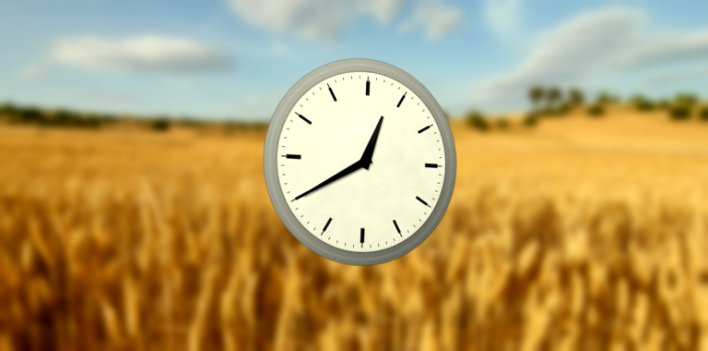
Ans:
h=12 m=40
